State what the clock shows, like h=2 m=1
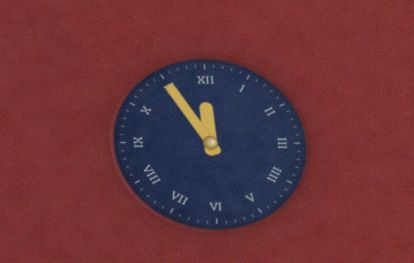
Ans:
h=11 m=55
